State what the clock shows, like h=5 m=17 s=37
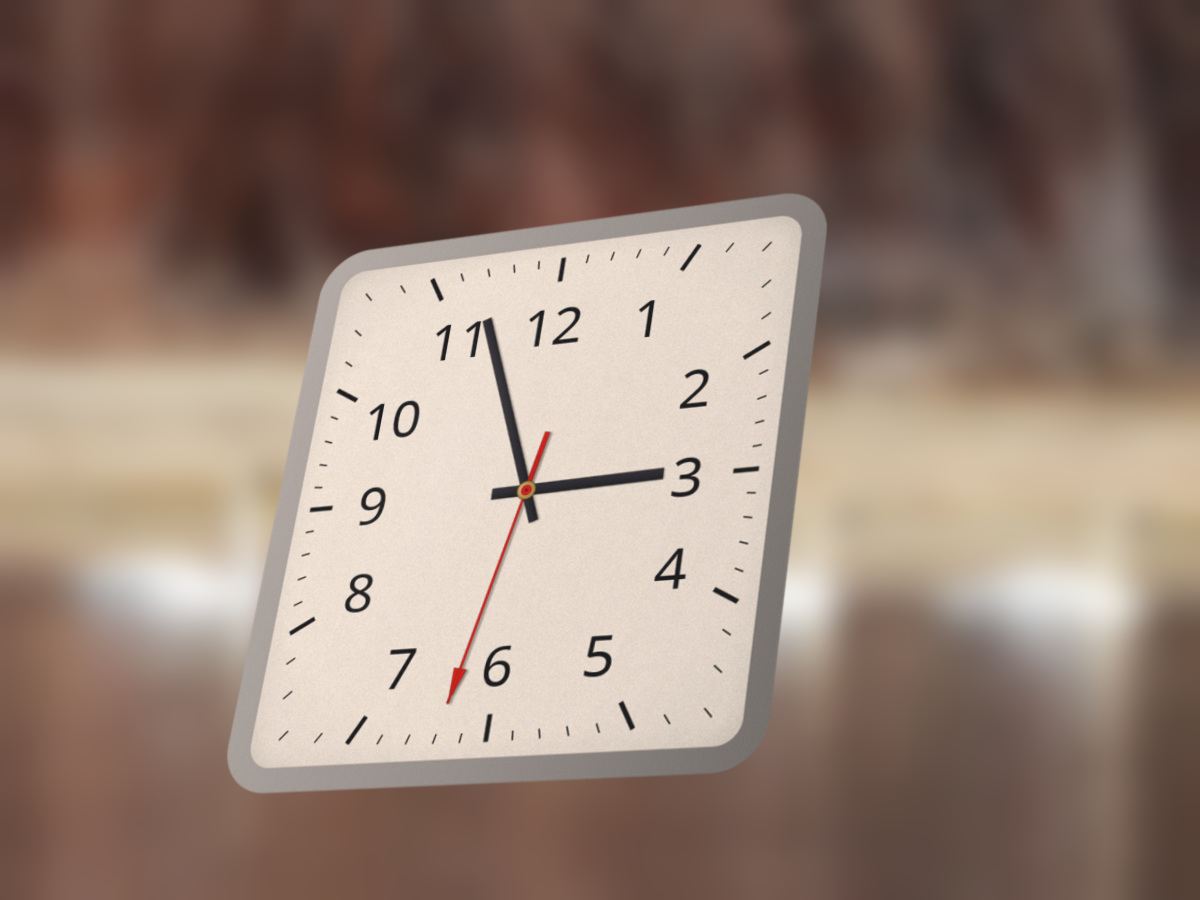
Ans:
h=2 m=56 s=32
